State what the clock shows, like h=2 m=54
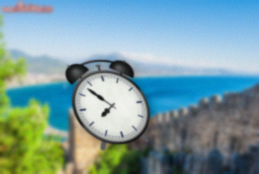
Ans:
h=7 m=53
